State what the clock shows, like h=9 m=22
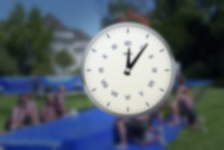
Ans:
h=12 m=6
